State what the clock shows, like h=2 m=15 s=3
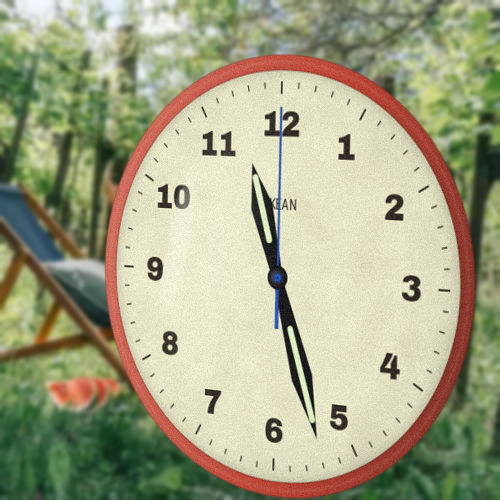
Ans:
h=11 m=27 s=0
